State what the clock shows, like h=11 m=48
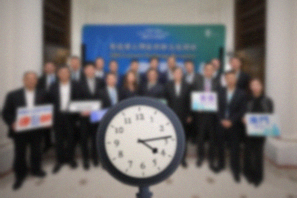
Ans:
h=4 m=14
